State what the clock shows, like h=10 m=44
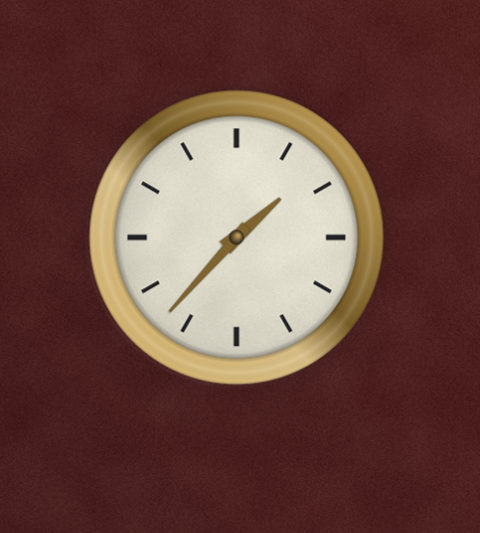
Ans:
h=1 m=37
